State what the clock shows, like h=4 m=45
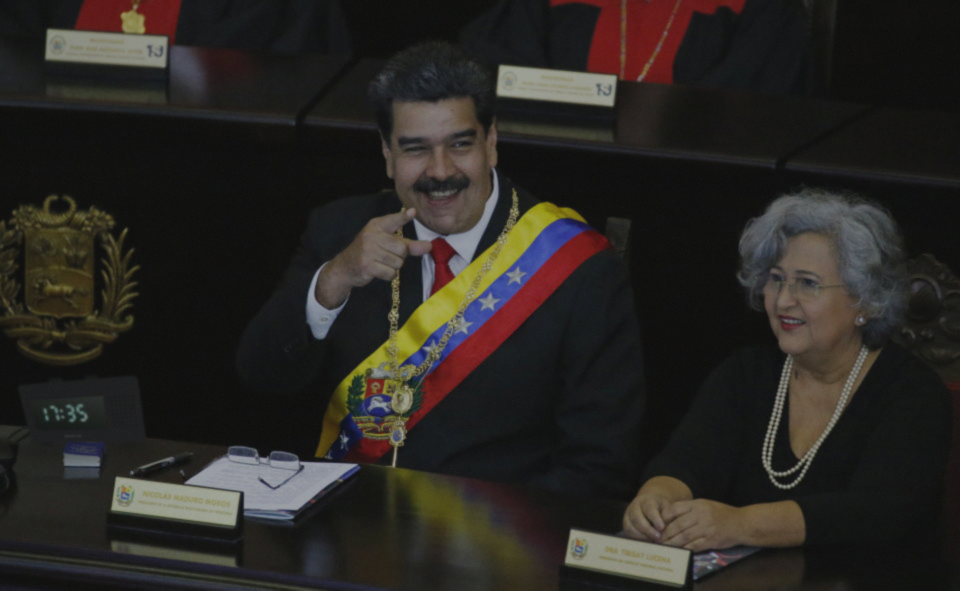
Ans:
h=17 m=35
